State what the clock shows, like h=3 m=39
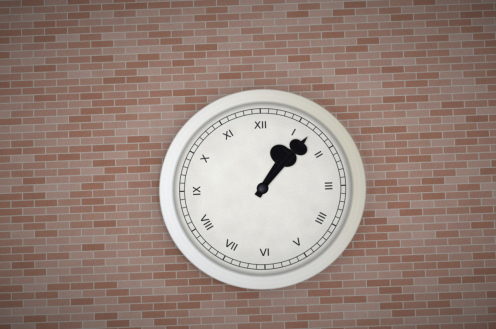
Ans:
h=1 m=7
